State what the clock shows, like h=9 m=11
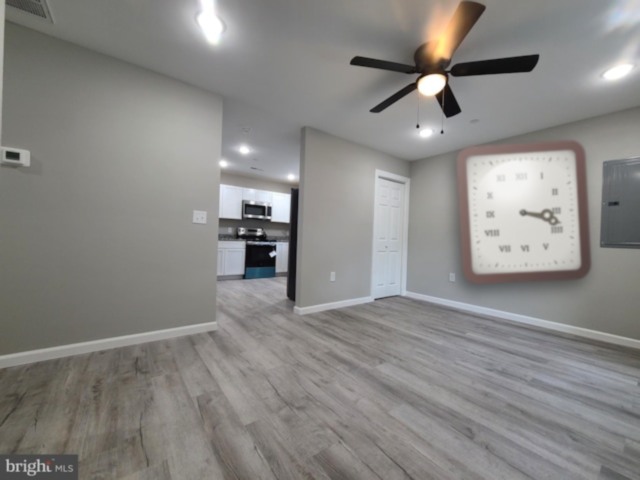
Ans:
h=3 m=18
